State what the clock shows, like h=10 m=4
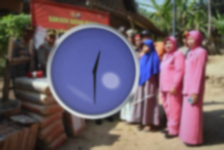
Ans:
h=12 m=30
